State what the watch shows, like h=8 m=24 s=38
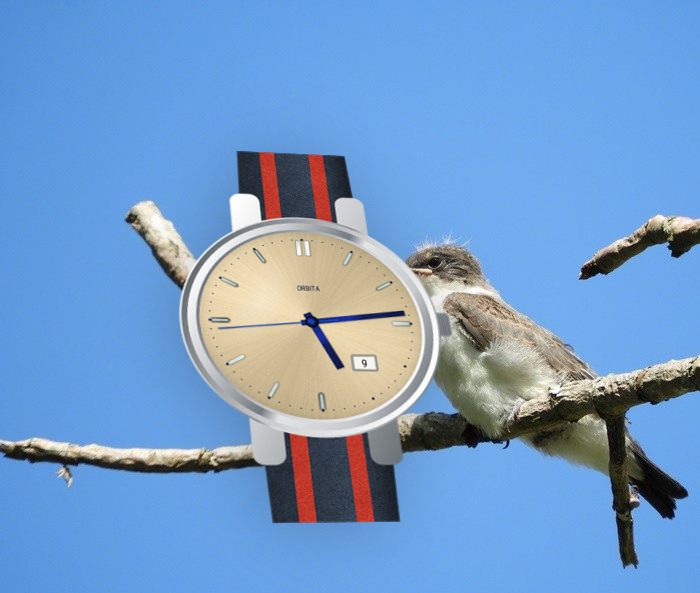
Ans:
h=5 m=13 s=44
